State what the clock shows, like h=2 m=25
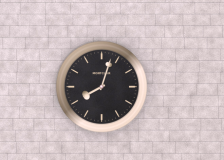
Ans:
h=8 m=3
